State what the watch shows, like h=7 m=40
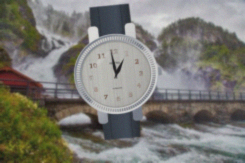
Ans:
h=12 m=59
